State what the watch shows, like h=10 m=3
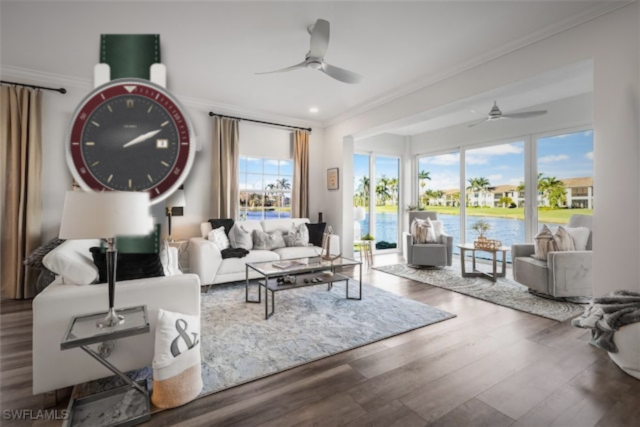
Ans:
h=2 m=11
